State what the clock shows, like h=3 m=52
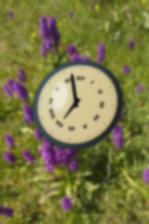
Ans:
h=6 m=57
